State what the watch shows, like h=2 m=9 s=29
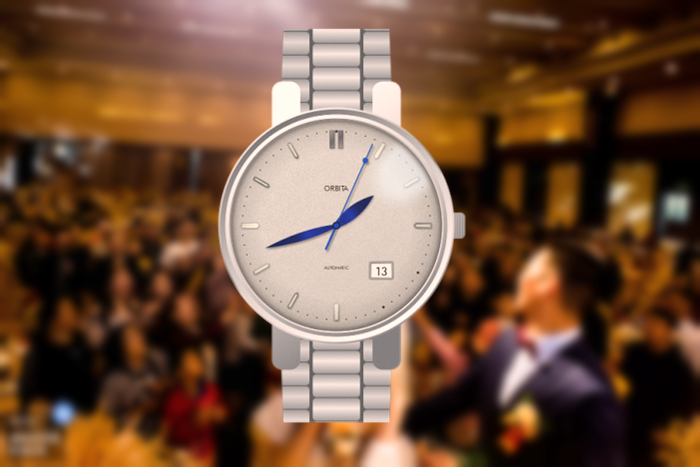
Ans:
h=1 m=42 s=4
